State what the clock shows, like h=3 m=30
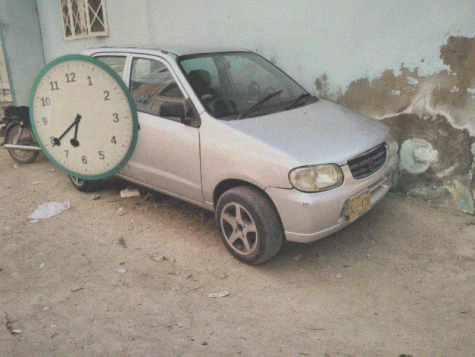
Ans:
h=6 m=39
